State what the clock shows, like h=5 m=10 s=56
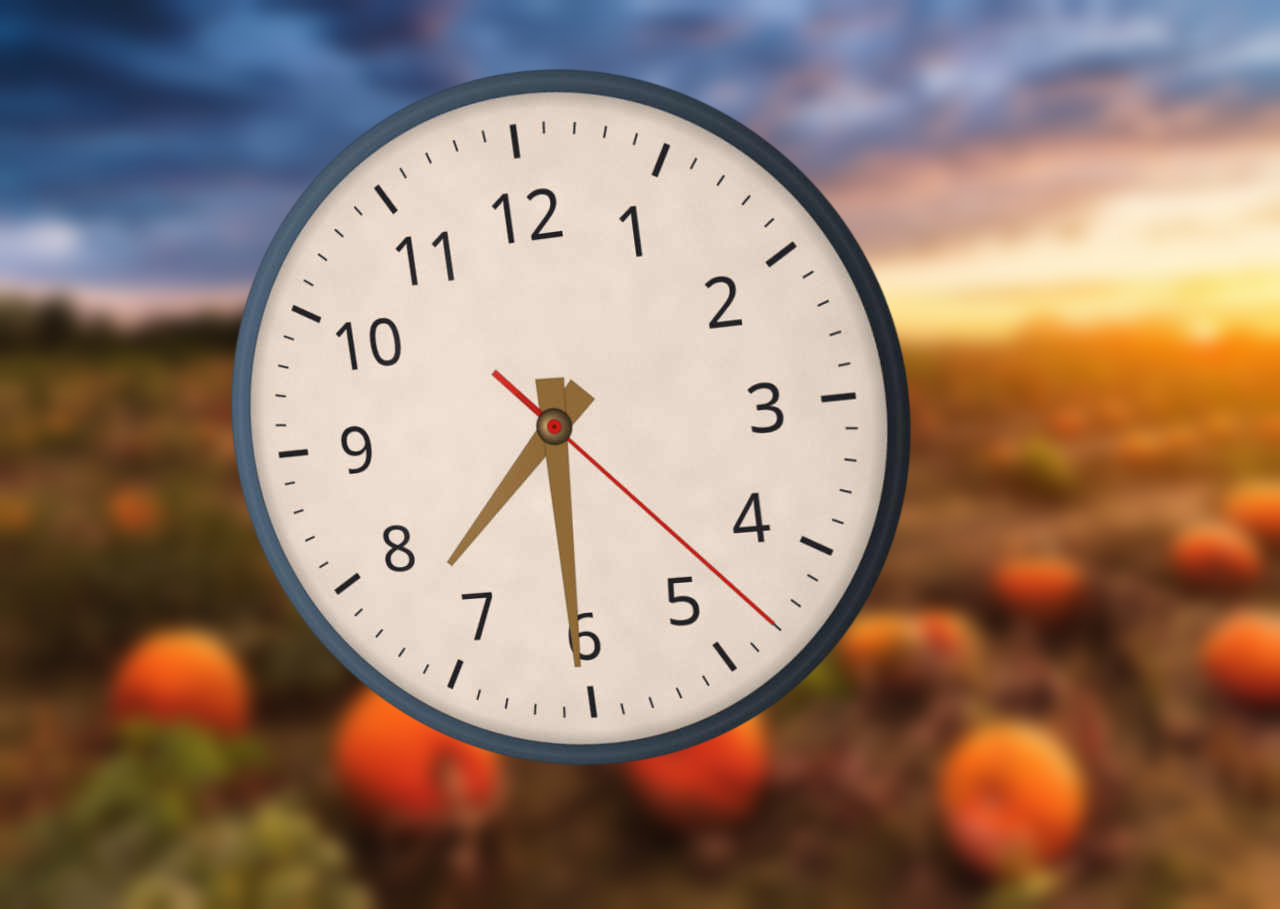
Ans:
h=7 m=30 s=23
